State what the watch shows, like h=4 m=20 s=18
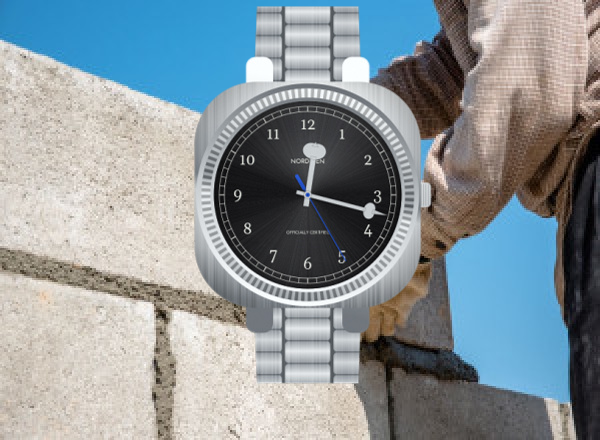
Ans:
h=12 m=17 s=25
